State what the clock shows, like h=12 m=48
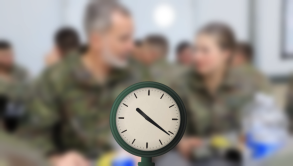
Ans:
h=10 m=21
